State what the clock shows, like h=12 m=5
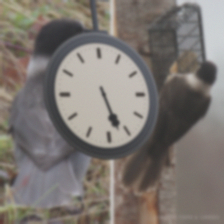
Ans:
h=5 m=27
